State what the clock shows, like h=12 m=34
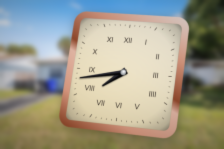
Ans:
h=7 m=43
